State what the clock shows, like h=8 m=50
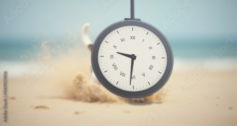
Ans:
h=9 m=31
